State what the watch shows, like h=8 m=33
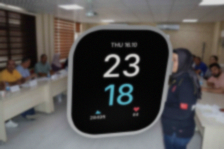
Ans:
h=23 m=18
